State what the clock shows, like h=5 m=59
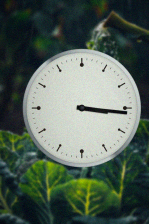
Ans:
h=3 m=16
